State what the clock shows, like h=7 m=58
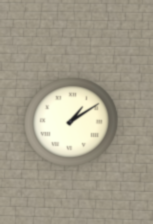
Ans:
h=1 m=9
